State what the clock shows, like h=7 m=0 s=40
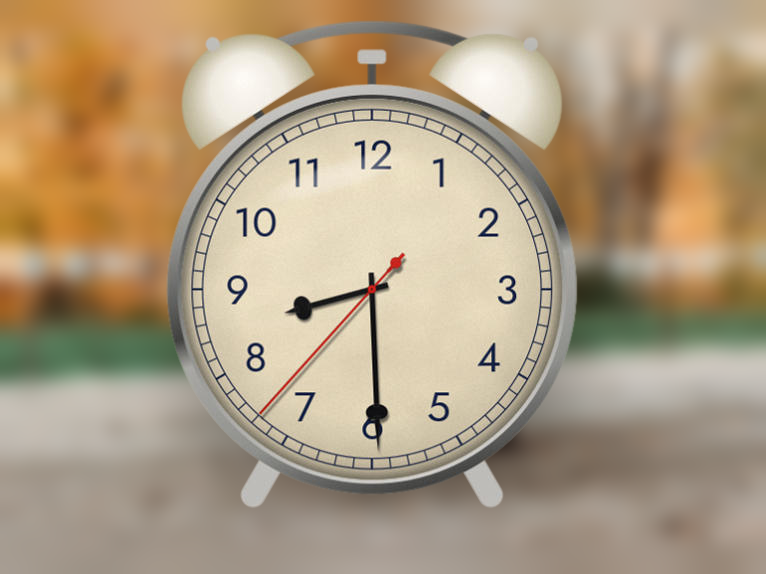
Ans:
h=8 m=29 s=37
